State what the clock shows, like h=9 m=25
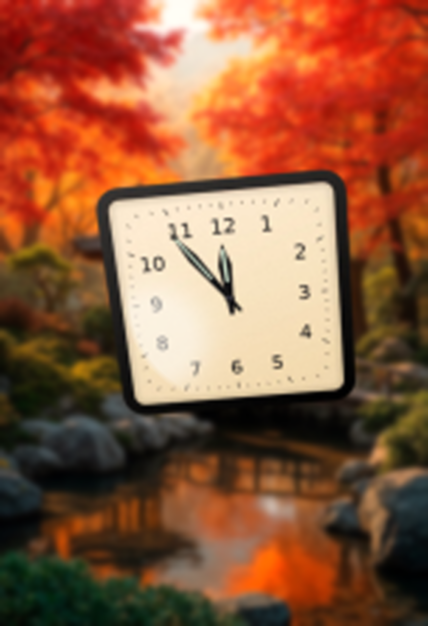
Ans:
h=11 m=54
